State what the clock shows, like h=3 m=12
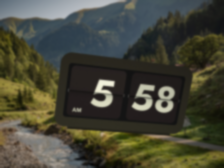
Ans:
h=5 m=58
